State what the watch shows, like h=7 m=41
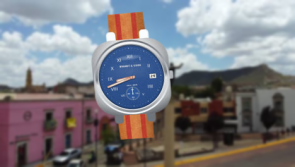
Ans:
h=8 m=42
